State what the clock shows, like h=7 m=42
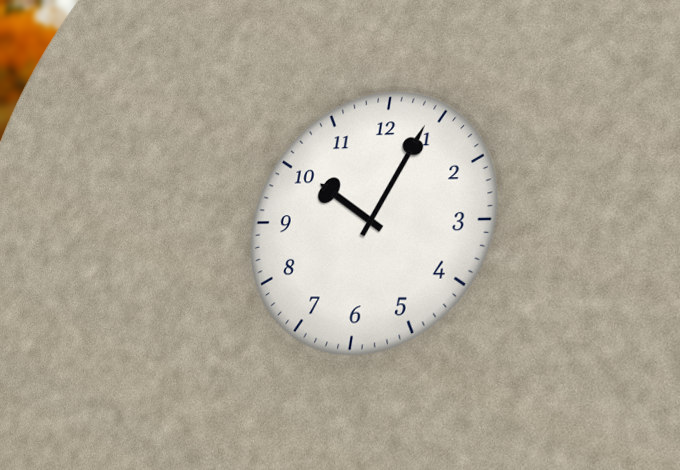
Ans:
h=10 m=4
